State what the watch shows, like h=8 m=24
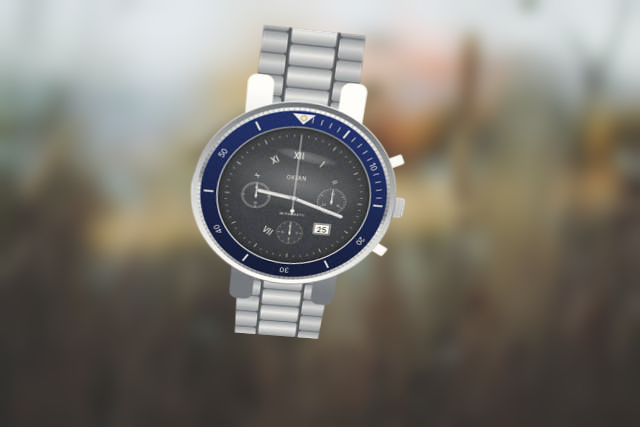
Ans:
h=9 m=18
